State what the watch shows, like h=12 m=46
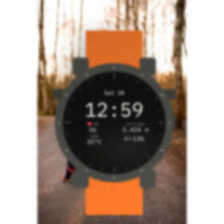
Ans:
h=12 m=59
